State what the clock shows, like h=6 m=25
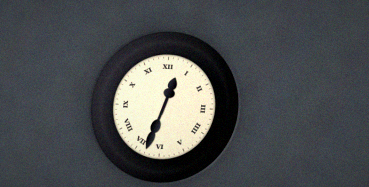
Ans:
h=12 m=33
